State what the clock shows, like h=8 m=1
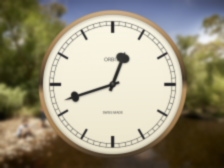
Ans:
h=12 m=42
